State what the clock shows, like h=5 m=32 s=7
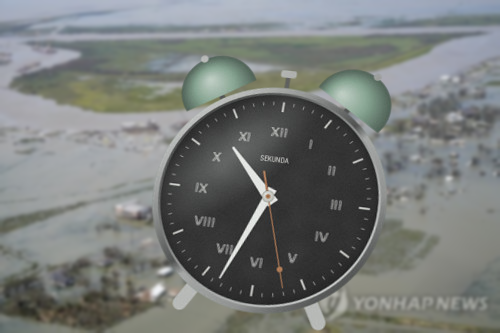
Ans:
h=10 m=33 s=27
